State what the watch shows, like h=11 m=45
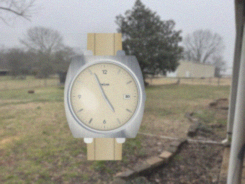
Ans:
h=4 m=56
